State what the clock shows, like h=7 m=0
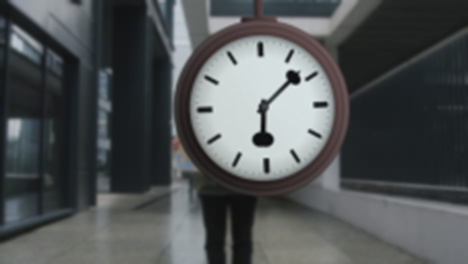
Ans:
h=6 m=8
